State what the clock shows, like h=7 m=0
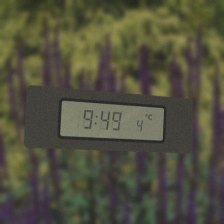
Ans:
h=9 m=49
